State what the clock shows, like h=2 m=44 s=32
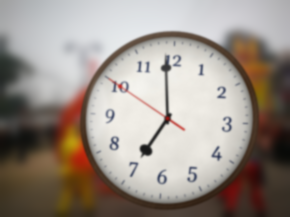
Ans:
h=6 m=58 s=50
